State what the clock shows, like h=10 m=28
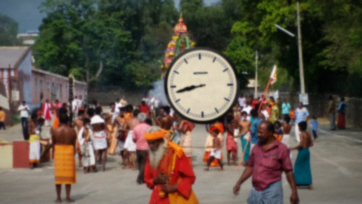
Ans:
h=8 m=43
